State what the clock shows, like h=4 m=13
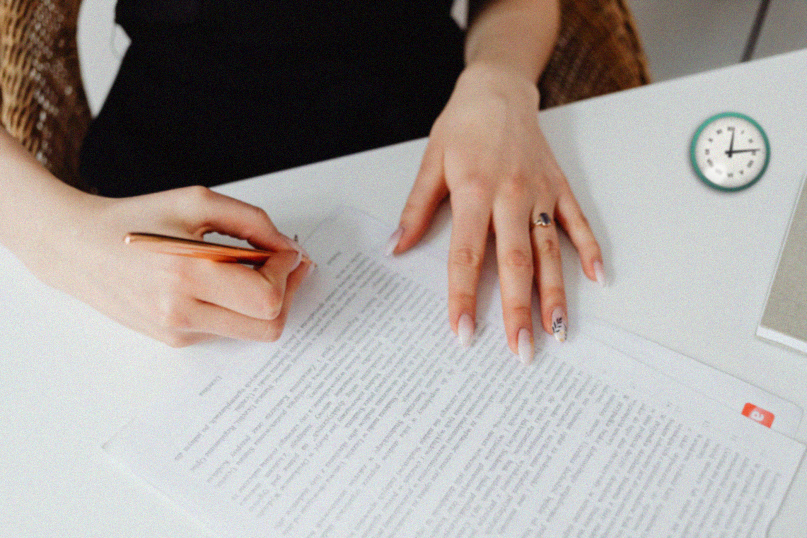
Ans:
h=12 m=14
